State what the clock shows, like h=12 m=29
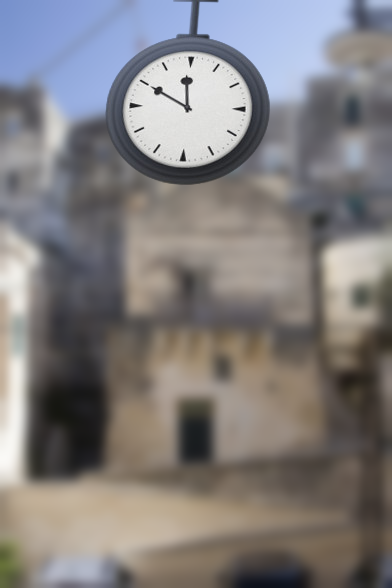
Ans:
h=11 m=50
